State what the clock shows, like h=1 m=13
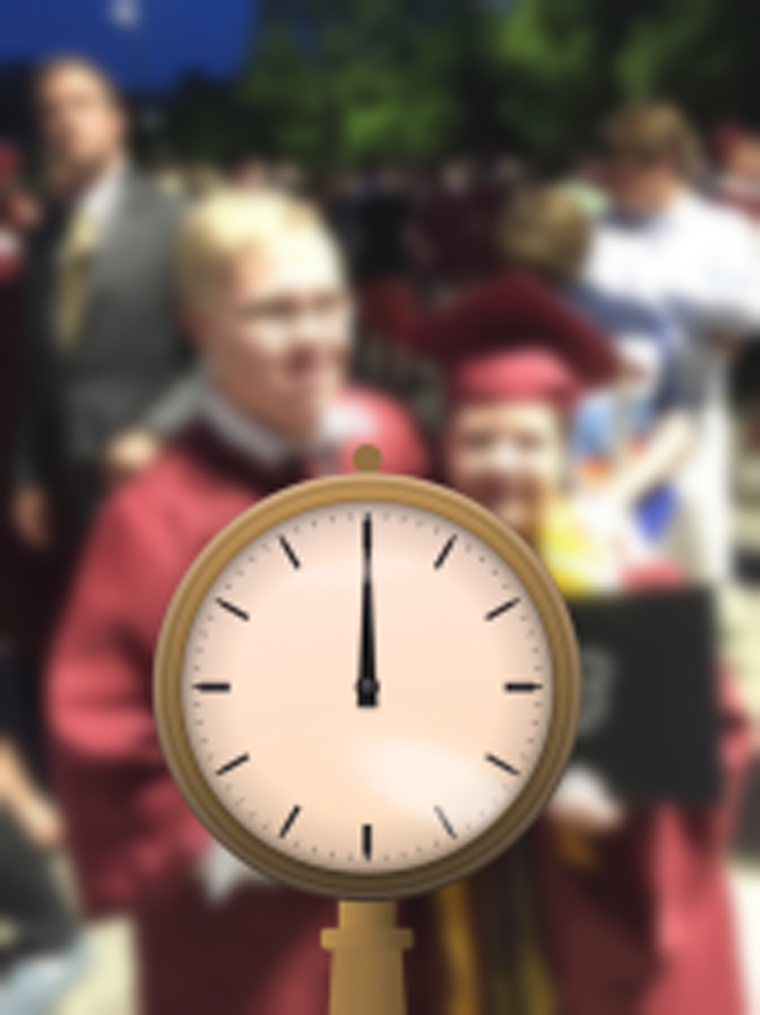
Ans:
h=12 m=0
